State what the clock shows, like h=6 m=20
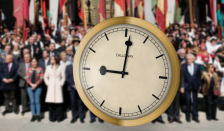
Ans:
h=9 m=1
